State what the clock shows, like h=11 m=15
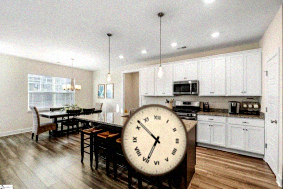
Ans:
h=6 m=52
